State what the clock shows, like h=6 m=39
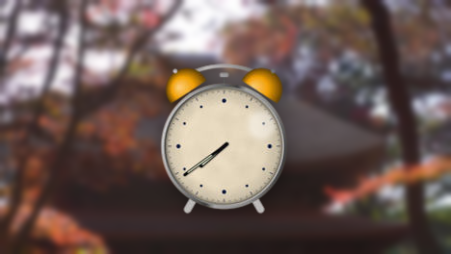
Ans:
h=7 m=39
